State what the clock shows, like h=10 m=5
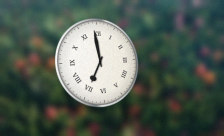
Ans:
h=6 m=59
